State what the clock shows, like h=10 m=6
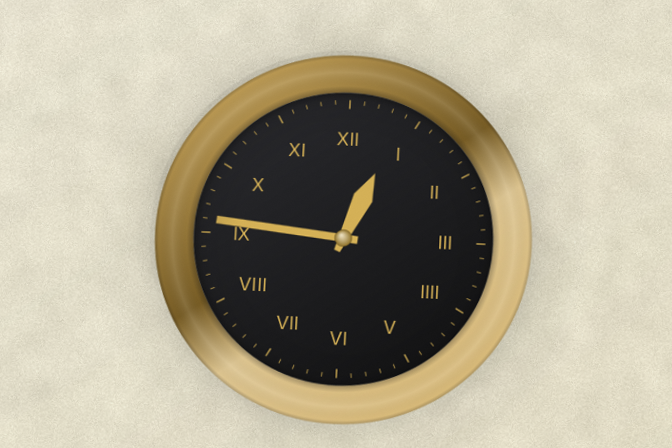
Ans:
h=12 m=46
